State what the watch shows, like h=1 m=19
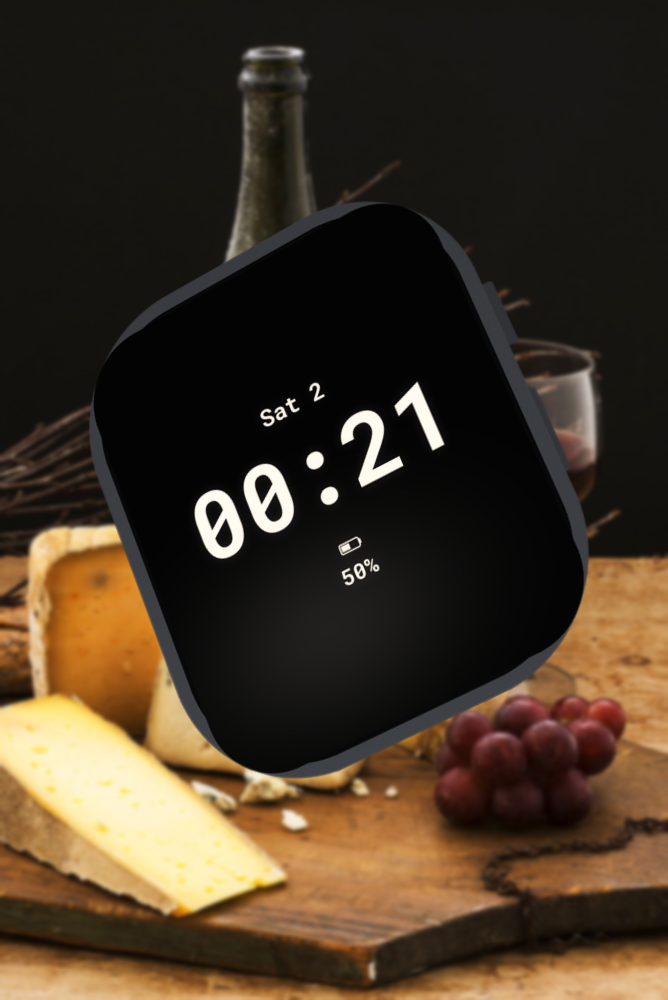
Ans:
h=0 m=21
